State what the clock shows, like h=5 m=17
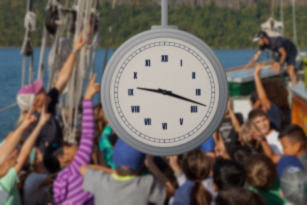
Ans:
h=9 m=18
